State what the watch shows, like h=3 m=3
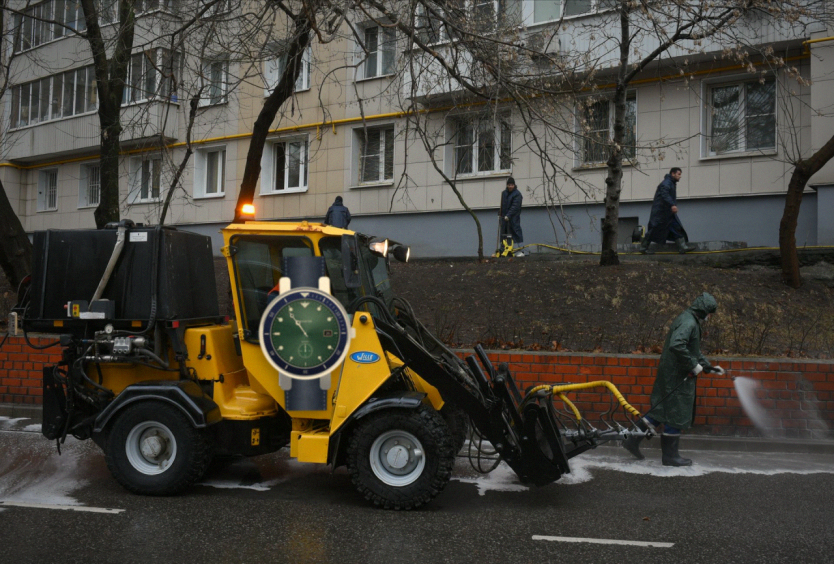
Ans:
h=10 m=54
